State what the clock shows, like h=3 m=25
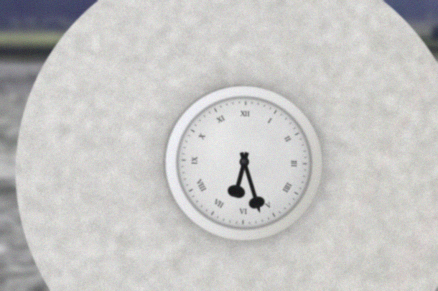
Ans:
h=6 m=27
